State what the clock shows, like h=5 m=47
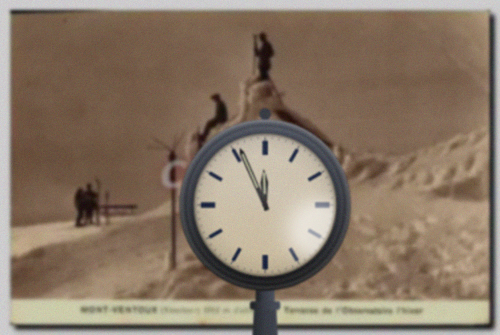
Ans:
h=11 m=56
